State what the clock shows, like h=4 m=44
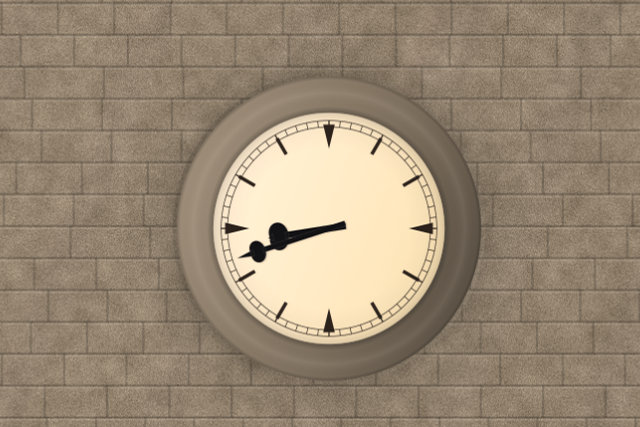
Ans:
h=8 m=42
